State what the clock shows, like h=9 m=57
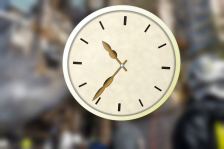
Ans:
h=10 m=36
